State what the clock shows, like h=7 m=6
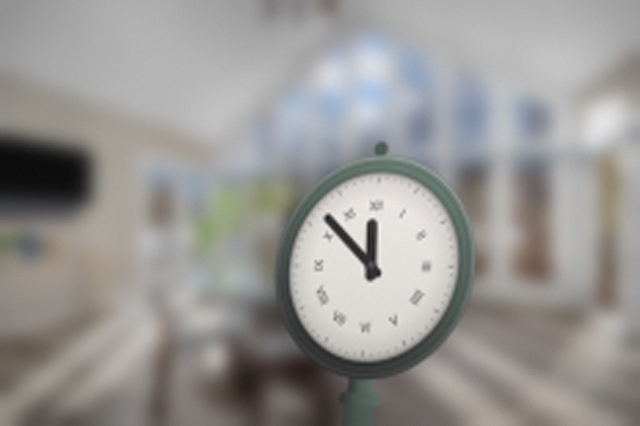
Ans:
h=11 m=52
